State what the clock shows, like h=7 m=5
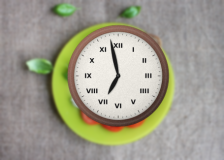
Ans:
h=6 m=58
